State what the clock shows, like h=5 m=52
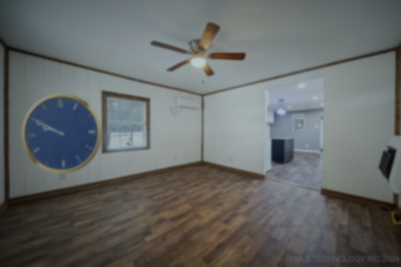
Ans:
h=9 m=50
